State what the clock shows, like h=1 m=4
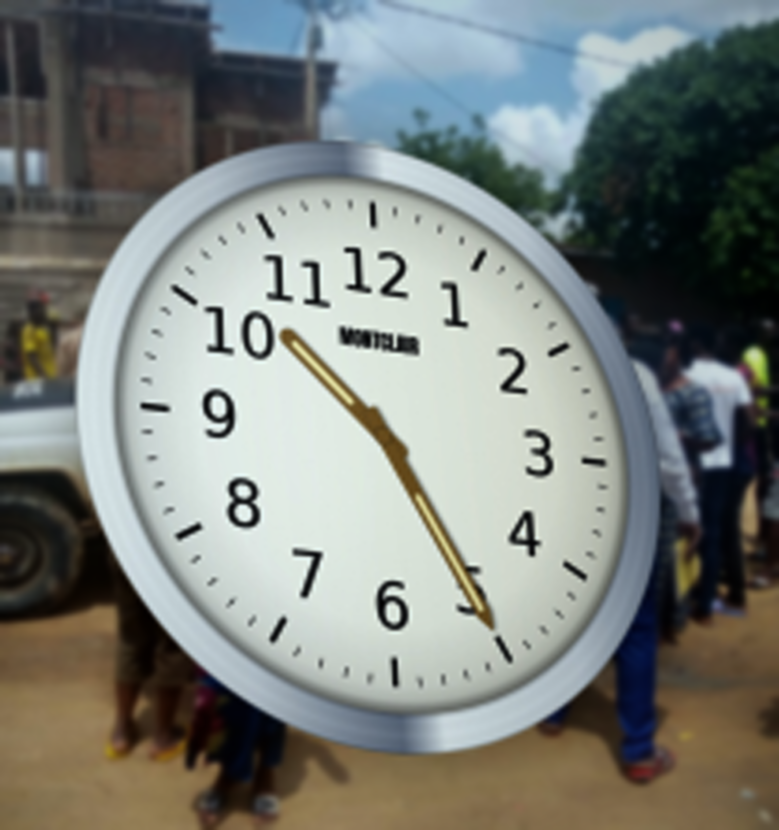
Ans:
h=10 m=25
